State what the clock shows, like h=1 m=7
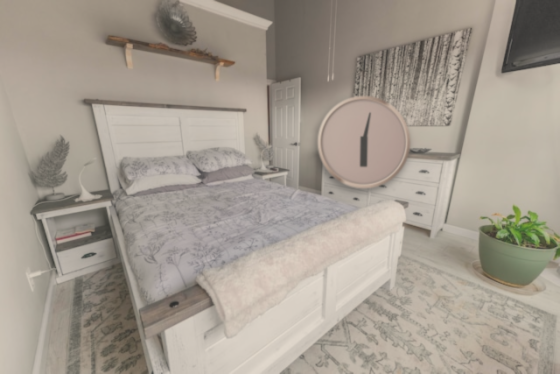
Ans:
h=6 m=2
